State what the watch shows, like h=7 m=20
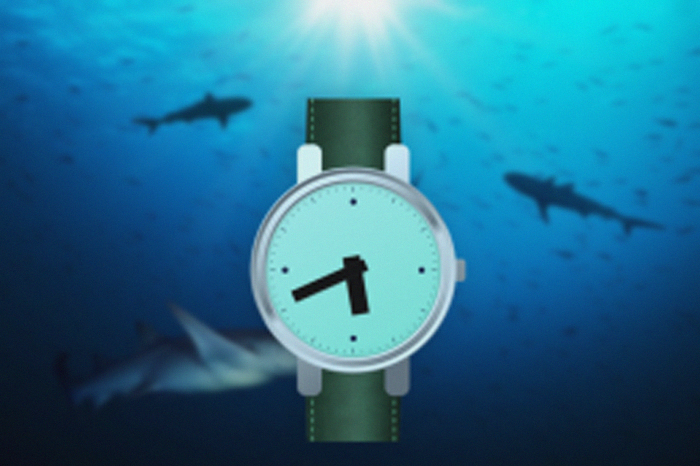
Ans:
h=5 m=41
